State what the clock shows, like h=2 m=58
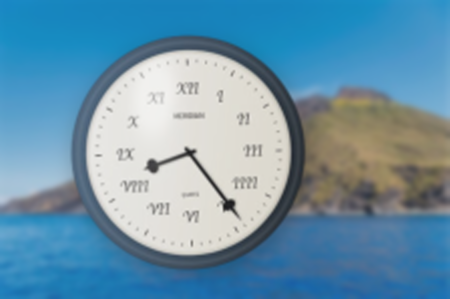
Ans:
h=8 m=24
